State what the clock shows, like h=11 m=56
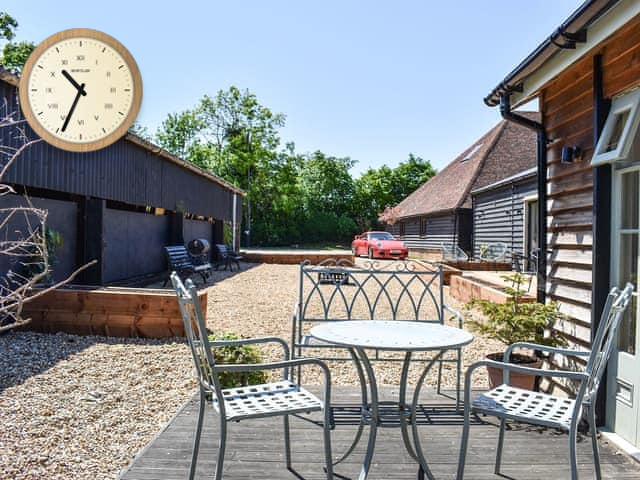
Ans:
h=10 m=34
